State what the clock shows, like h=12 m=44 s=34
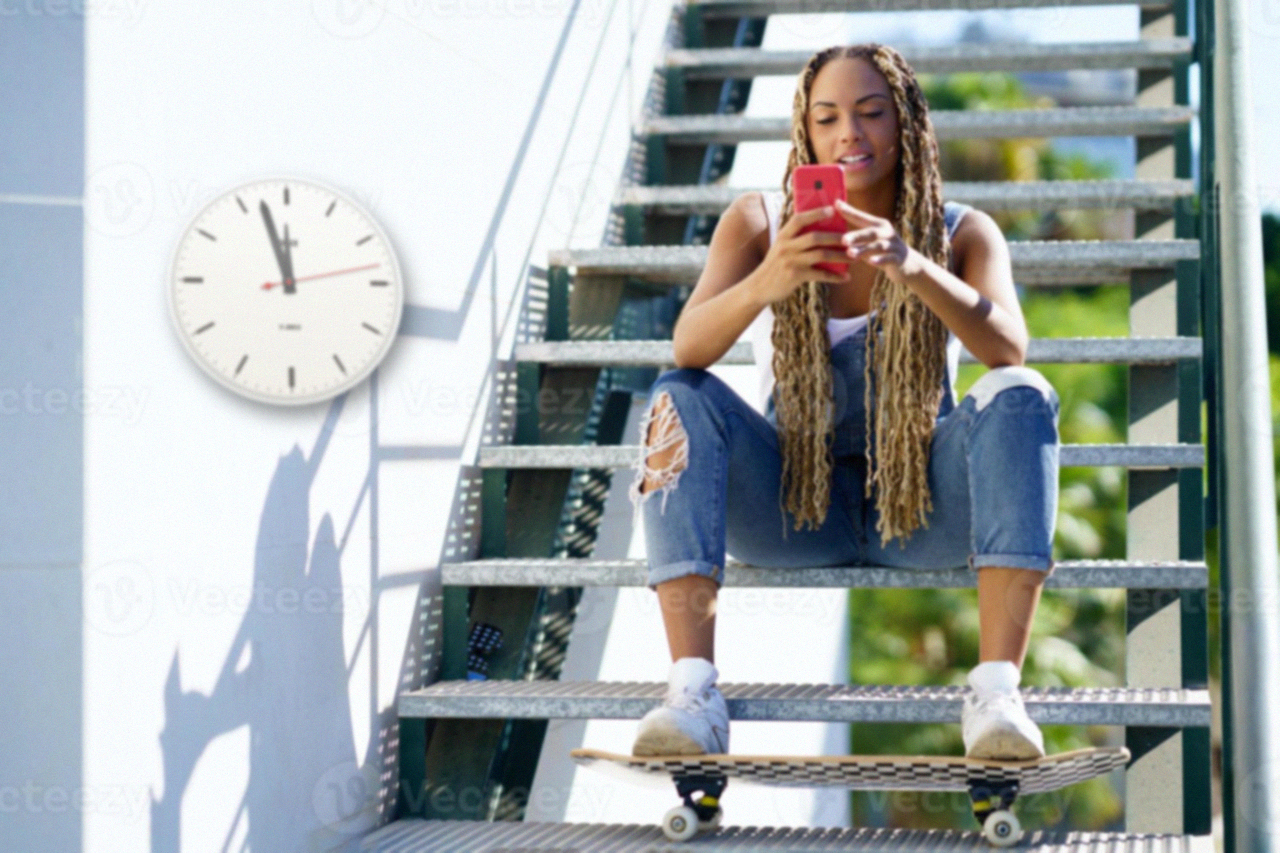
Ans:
h=11 m=57 s=13
